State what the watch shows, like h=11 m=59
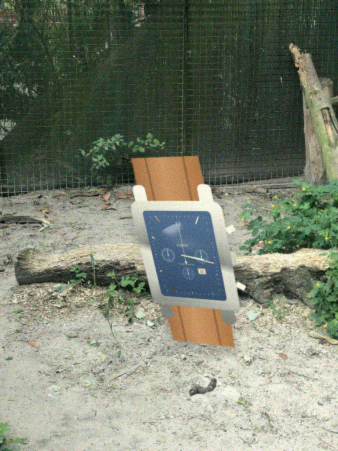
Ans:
h=3 m=17
